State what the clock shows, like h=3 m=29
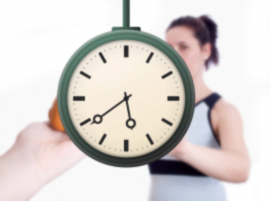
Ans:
h=5 m=39
